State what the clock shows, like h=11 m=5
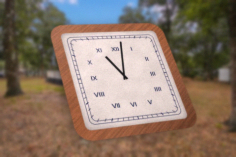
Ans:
h=11 m=2
